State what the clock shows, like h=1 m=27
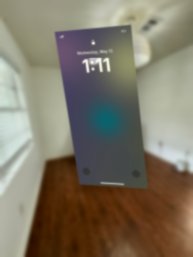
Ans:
h=1 m=11
